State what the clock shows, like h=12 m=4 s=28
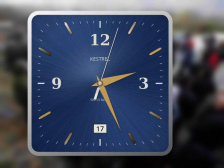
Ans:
h=2 m=26 s=3
